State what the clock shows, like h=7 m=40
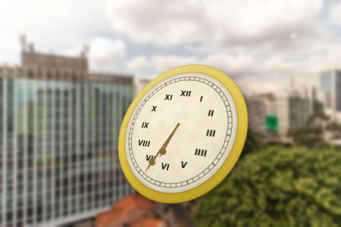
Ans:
h=6 m=34
